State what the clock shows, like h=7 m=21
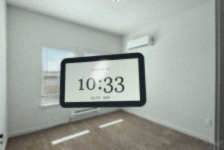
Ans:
h=10 m=33
